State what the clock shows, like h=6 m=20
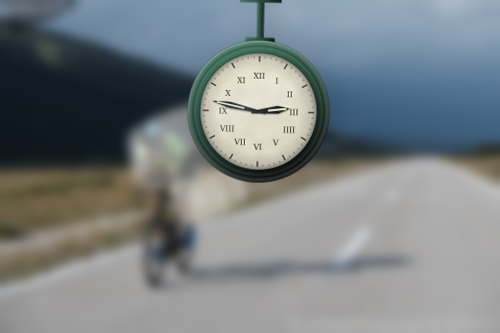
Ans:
h=2 m=47
